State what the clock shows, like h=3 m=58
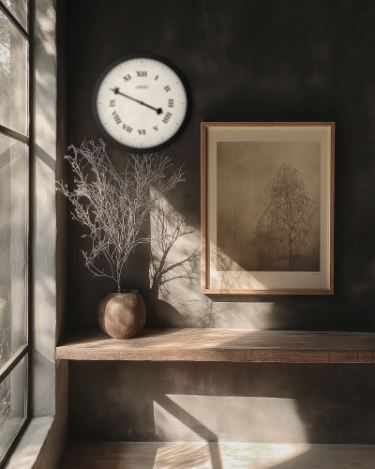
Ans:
h=3 m=49
